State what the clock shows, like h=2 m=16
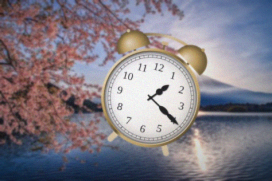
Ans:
h=1 m=20
